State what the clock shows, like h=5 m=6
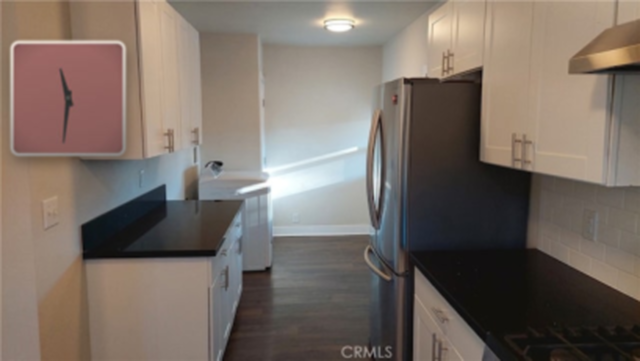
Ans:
h=11 m=31
